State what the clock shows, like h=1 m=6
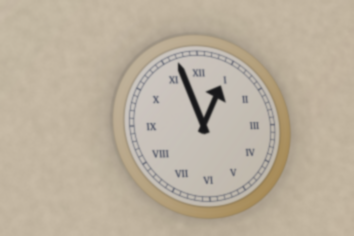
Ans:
h=12 m=57
